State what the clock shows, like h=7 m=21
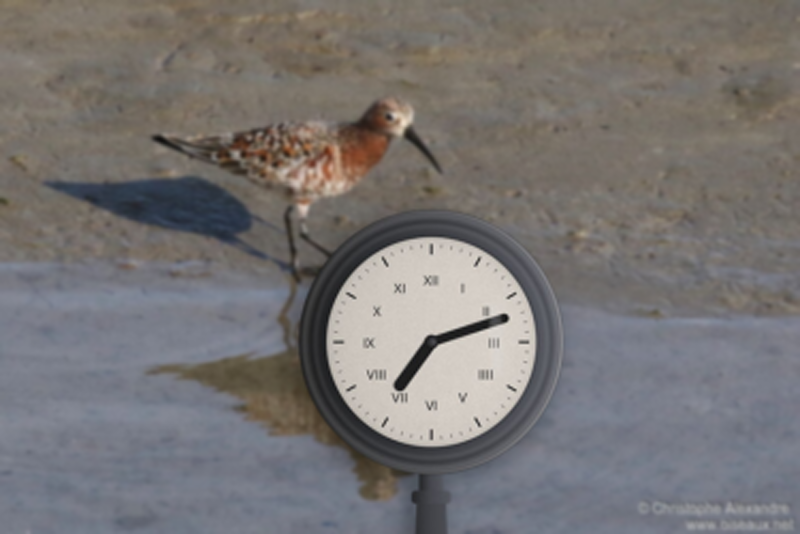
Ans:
h=7 m=12
